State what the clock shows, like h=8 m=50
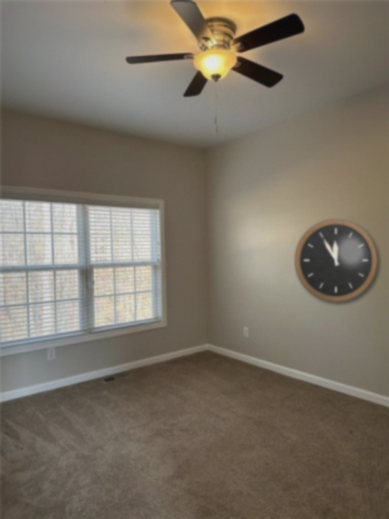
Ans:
h=11 m=55
